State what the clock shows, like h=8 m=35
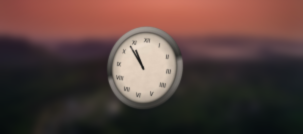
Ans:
h=10 m=53
